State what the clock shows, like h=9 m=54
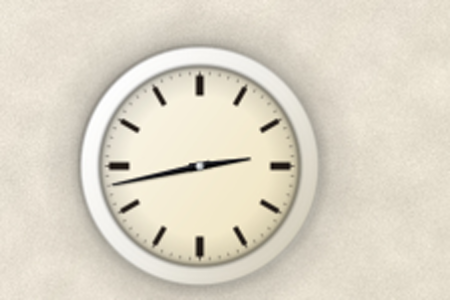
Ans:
h=2 m=43
